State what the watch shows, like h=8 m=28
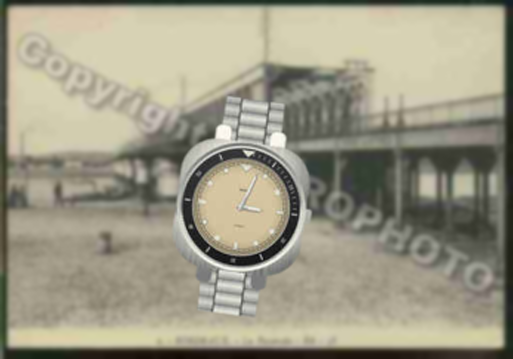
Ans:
h=3 m=3
